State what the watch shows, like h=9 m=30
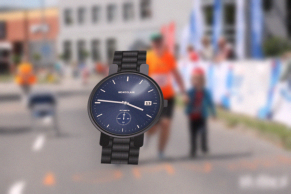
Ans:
h=3 m=46
